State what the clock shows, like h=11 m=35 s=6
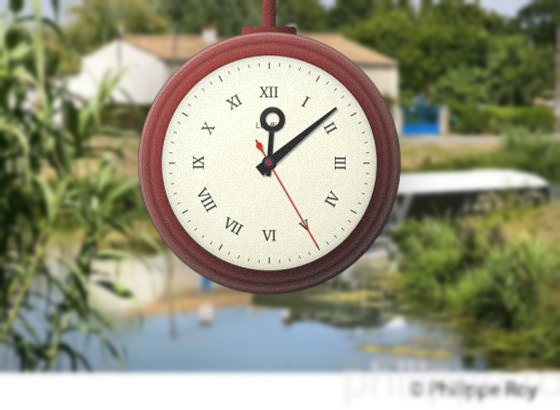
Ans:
h=12 m=8 s=25
